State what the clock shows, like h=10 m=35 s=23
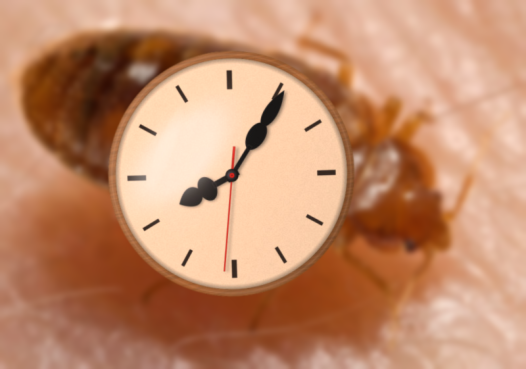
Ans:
h=8 m=5 s=31
